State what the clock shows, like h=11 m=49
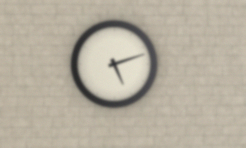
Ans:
h=5 m=12
